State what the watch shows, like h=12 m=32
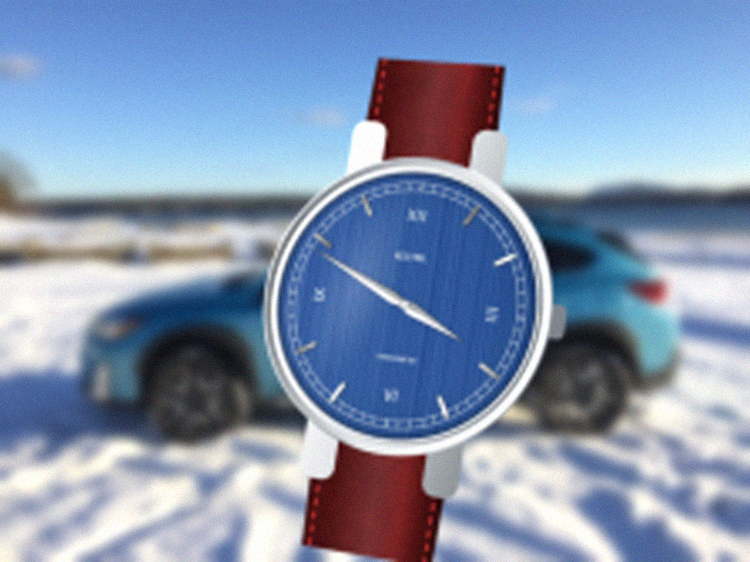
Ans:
h=3 m=49
